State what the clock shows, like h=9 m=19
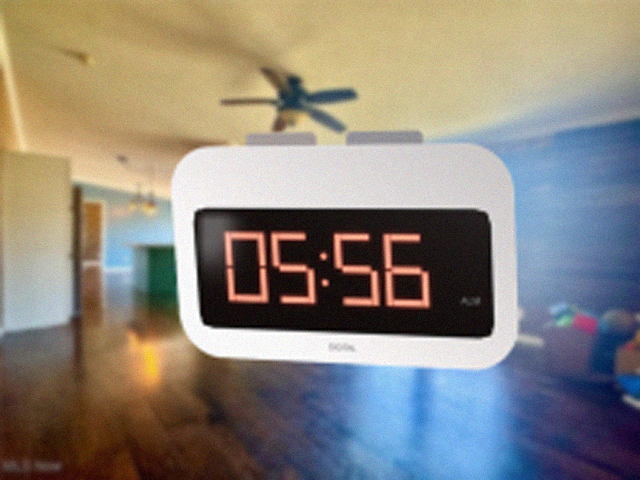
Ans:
h=5 m=56
